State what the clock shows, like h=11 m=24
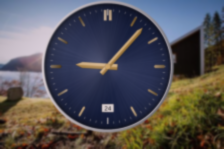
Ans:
h=9 m=7
